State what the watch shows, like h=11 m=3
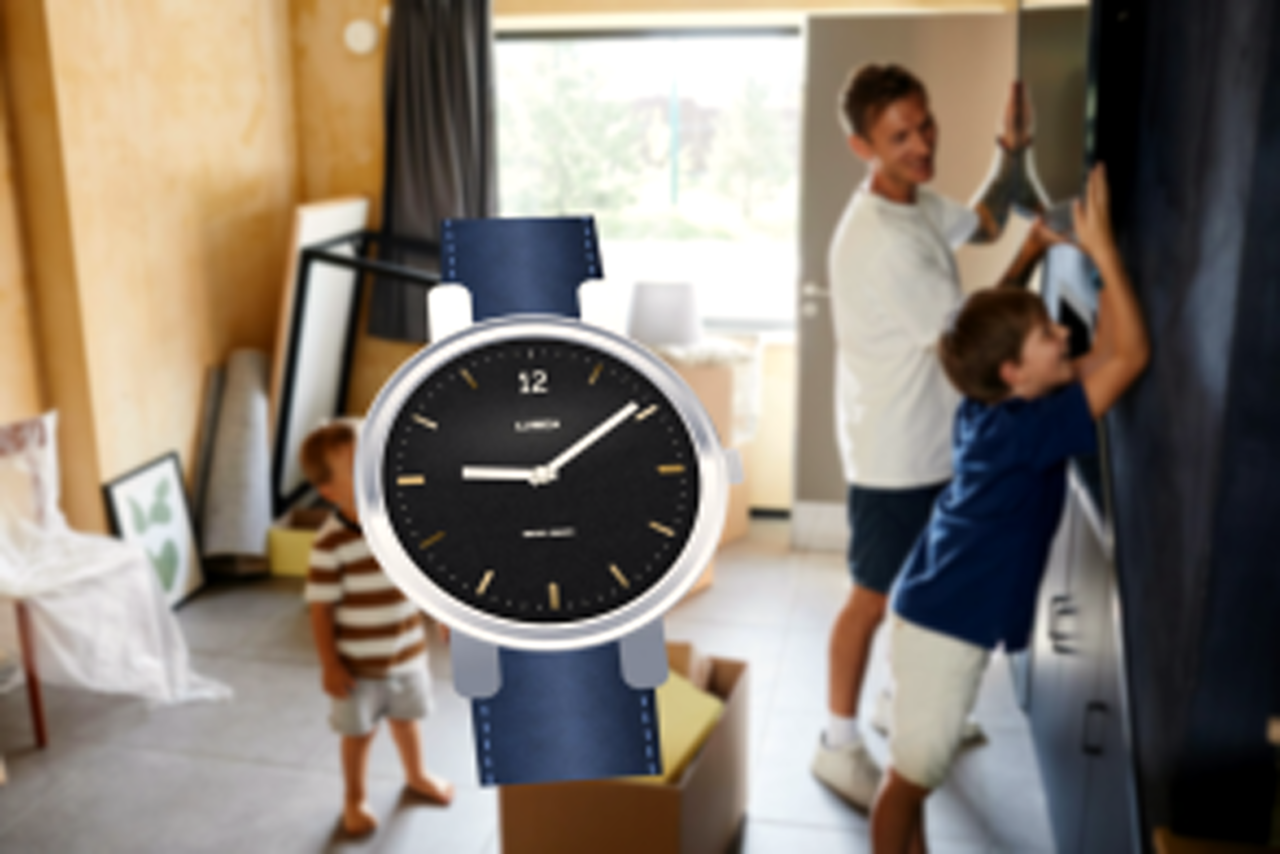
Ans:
h=9 m=9
